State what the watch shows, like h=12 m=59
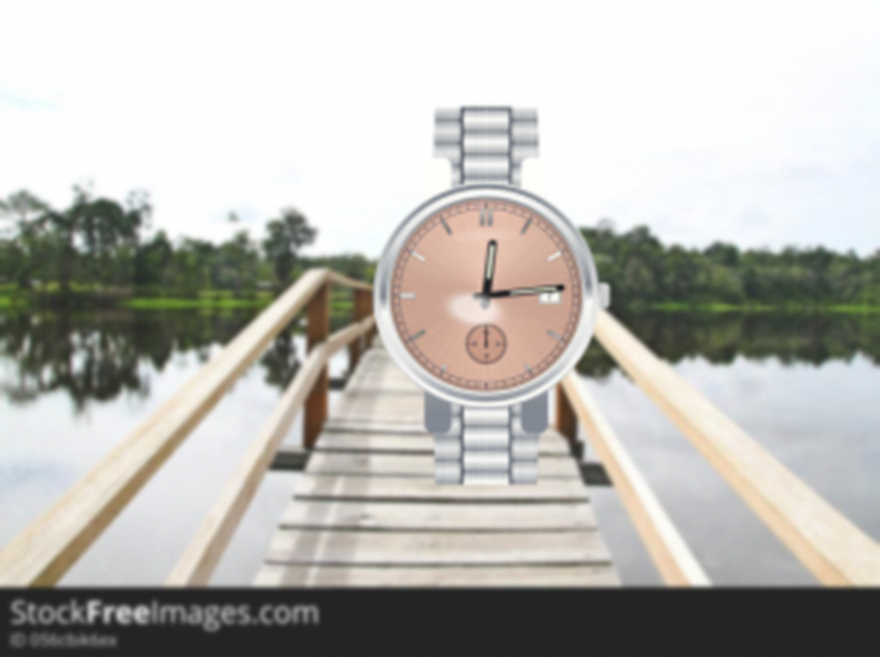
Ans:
h=12 m=14
